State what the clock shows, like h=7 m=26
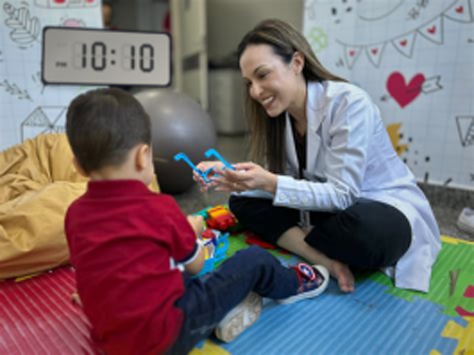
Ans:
h=10 m=10
